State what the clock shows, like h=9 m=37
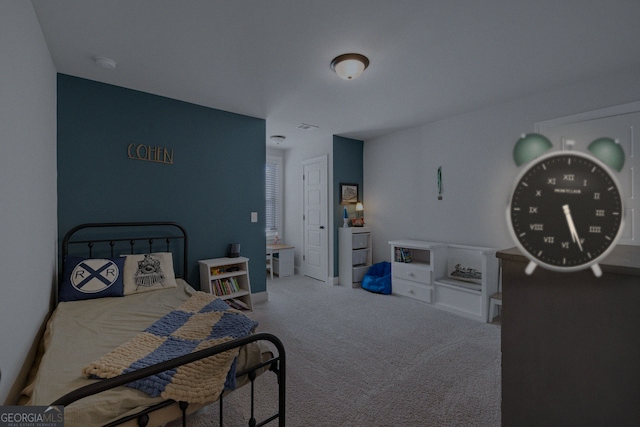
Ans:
h=5 m=26
